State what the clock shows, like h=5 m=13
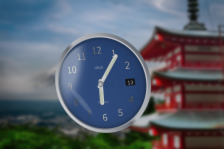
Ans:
h=6 m=6
